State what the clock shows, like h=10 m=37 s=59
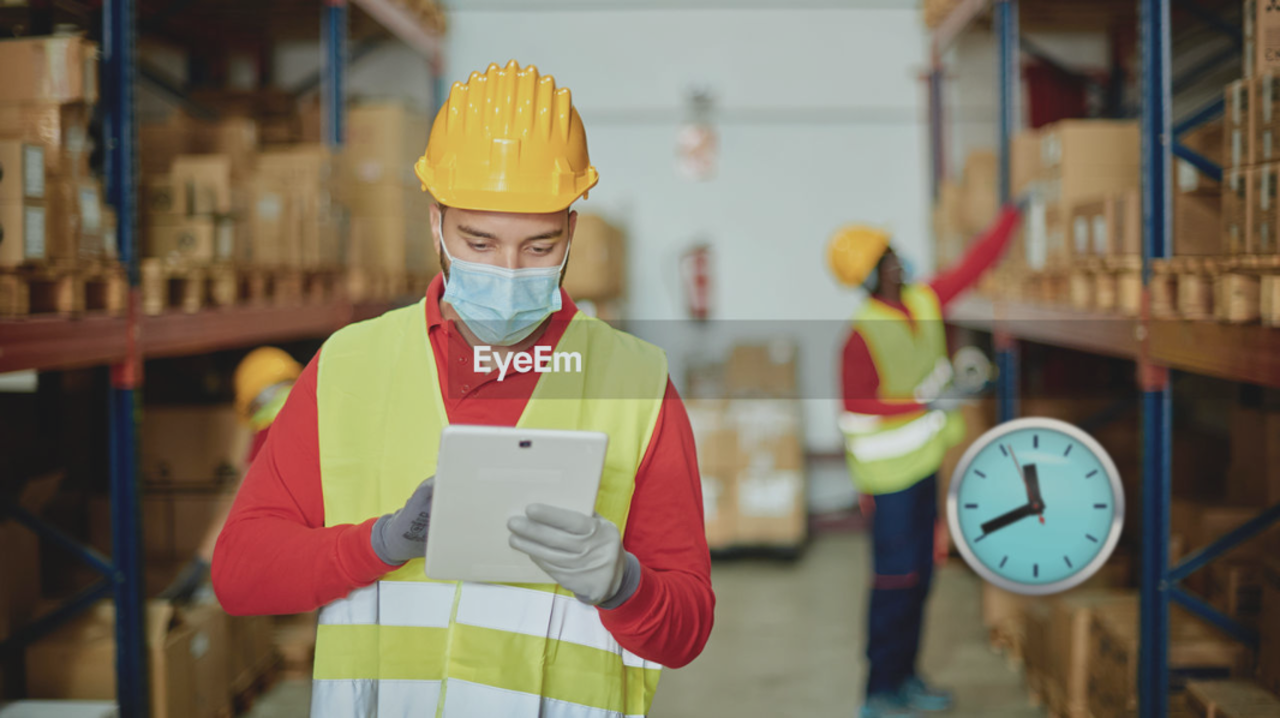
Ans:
h=11 m=40 s=56
